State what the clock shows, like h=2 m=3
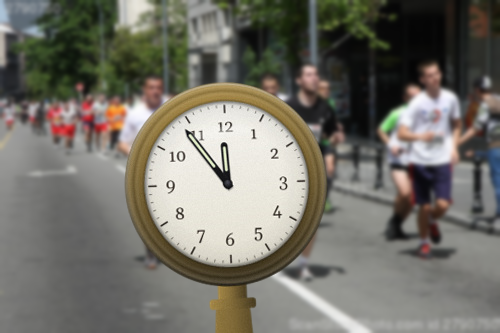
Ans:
h=11 m=54
